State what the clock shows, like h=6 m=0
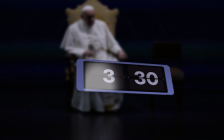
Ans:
h=3 m=30
